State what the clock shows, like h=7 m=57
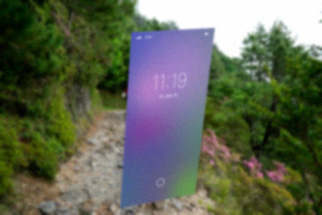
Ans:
h=11 m=19
